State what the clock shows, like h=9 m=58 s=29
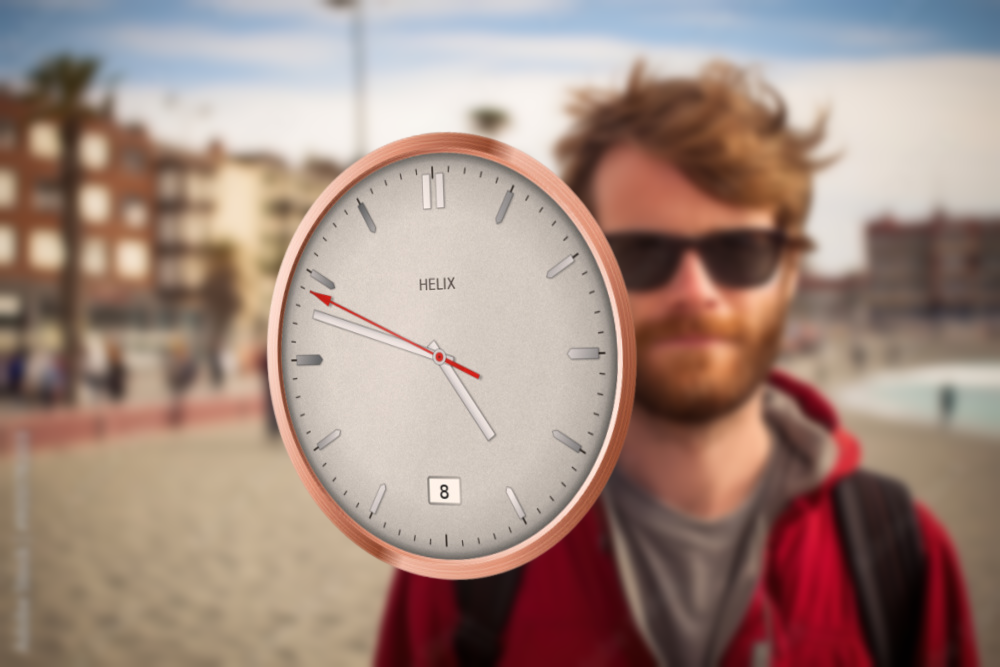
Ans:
h=4 m=47 s=49
